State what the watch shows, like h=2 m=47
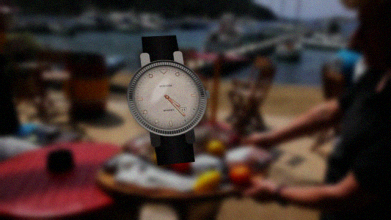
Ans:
h=4 m=24
